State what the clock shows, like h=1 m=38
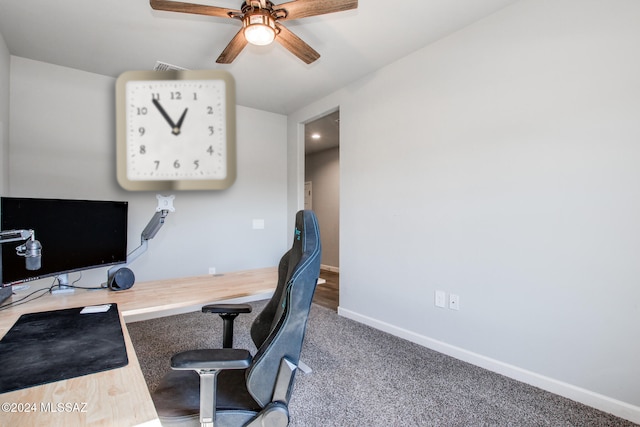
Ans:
h=12 m=54
